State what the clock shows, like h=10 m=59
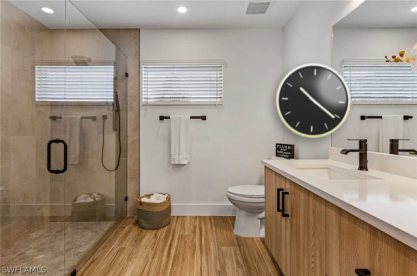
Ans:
h=10 m=21
